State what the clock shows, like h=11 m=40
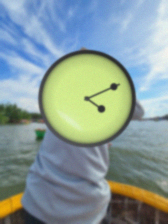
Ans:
h=4 m=11
